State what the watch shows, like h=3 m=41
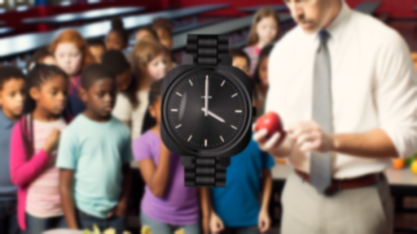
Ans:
h=4 m=0
